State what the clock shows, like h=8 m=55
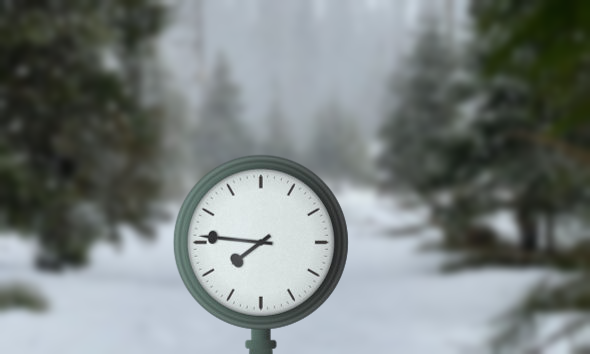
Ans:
h=7 m=46
